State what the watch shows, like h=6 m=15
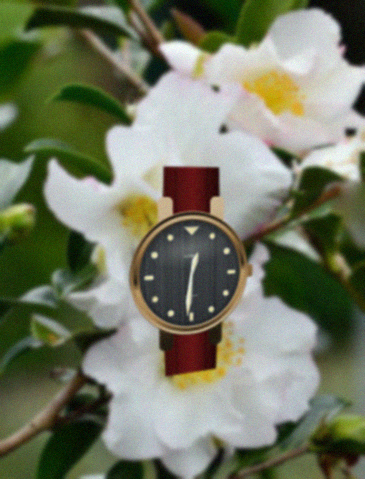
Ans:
h=12 m=31
